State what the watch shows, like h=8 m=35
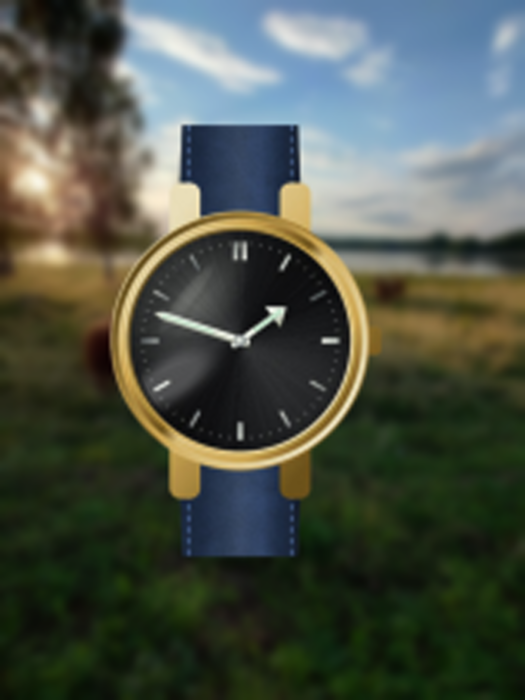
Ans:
h=1 m=48
